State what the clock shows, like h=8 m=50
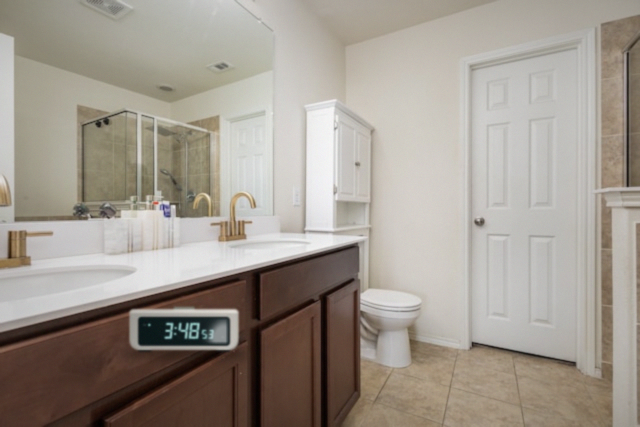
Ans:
h=3 m=48
